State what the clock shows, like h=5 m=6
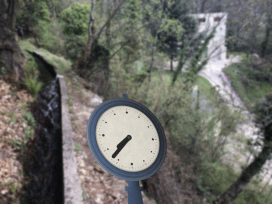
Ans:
h=7 m=37
